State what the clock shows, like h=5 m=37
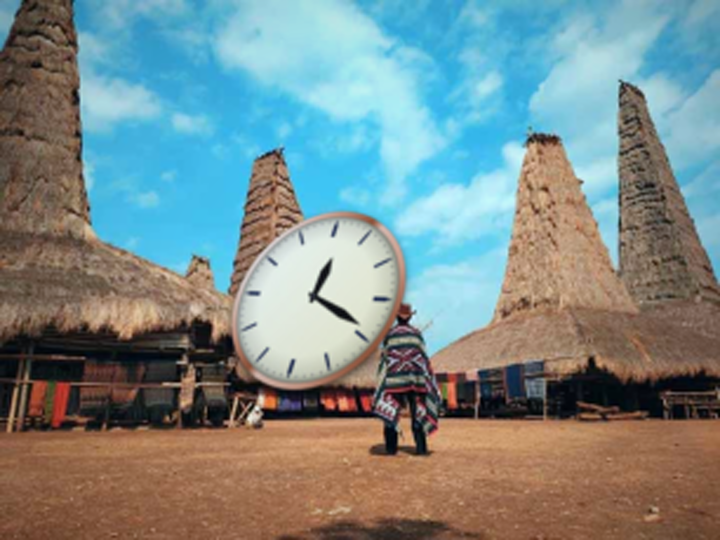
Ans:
h=12 m=19
